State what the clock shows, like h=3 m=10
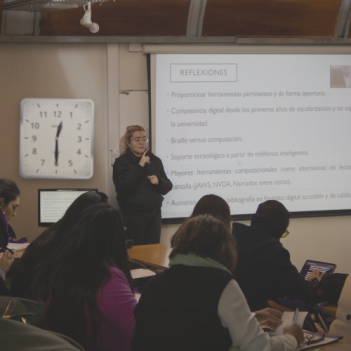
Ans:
h=12 m=30
